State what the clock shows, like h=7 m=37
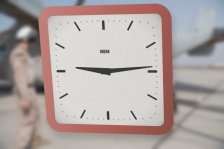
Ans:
h=9 m=14
